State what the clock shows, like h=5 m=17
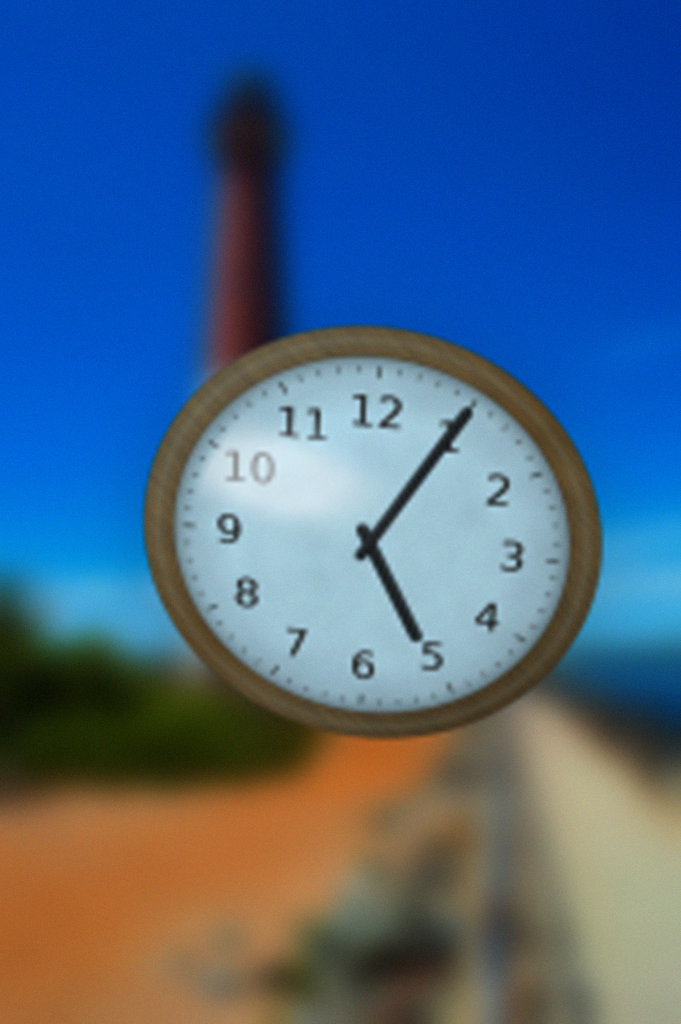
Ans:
h=5 m=5
